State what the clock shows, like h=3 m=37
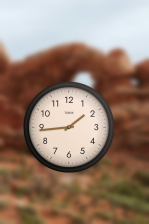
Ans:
h=1 m=44
